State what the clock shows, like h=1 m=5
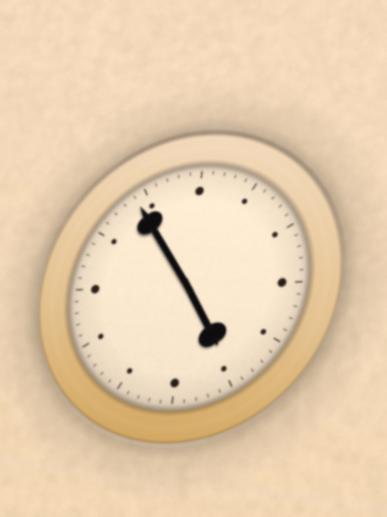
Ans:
h=4 m=54
